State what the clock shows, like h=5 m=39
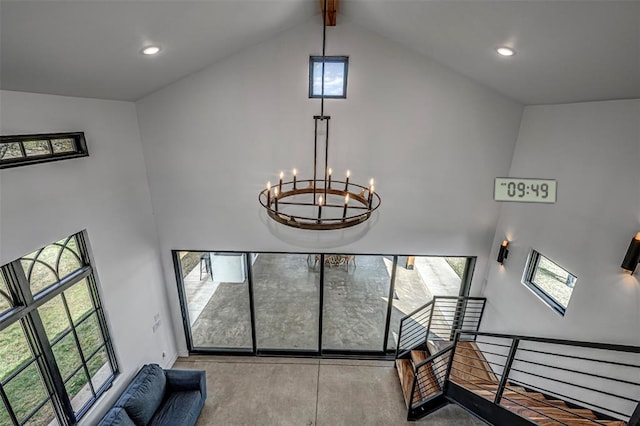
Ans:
h=9 m=49
